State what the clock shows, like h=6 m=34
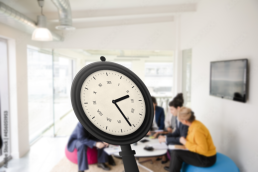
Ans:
h=2 m=26
